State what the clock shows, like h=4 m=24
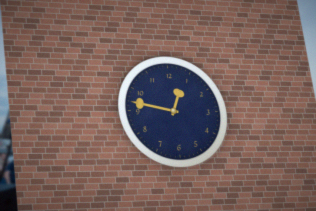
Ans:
h=12 m=47
